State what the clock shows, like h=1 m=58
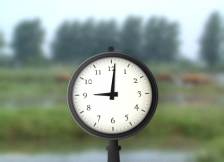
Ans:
h=9 m=1
